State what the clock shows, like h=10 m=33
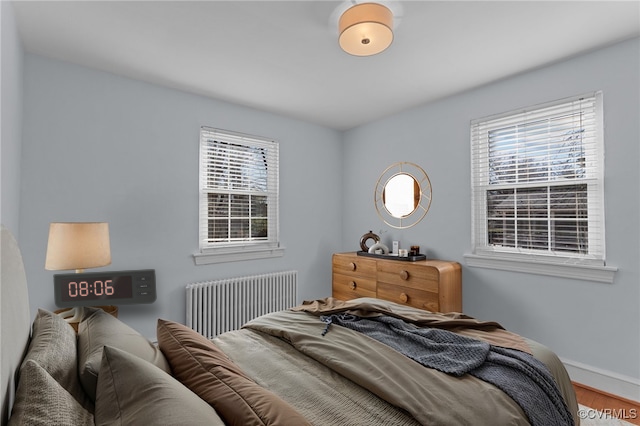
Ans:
h=8 m=6
